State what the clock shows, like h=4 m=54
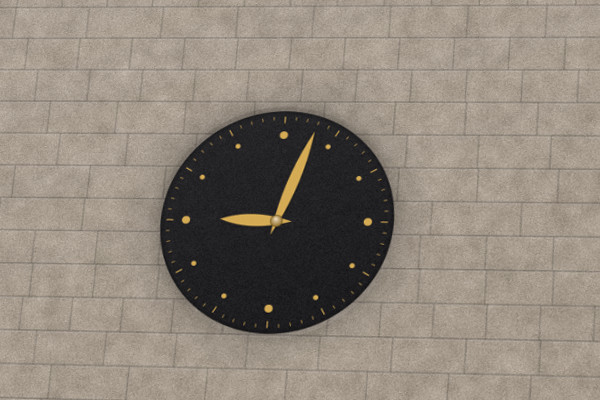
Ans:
h=9 m=3
